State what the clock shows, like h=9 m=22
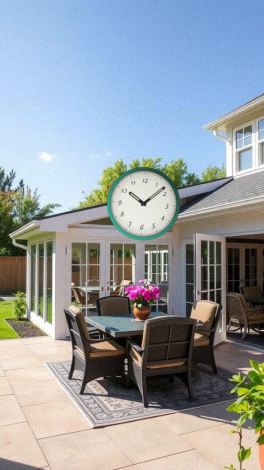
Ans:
h=10 m=8
